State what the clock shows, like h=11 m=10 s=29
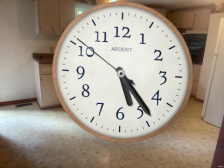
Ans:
h=5 m=23 s=51
